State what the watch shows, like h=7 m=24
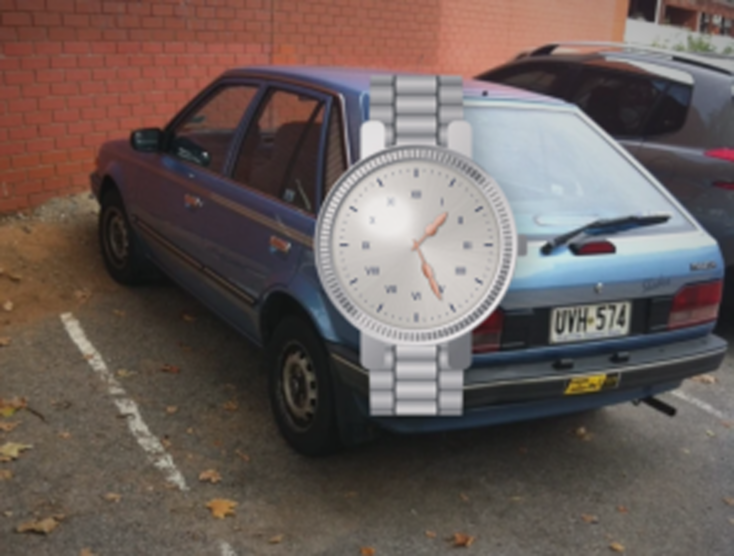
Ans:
h=1 m=26
